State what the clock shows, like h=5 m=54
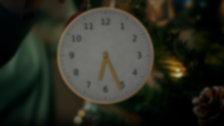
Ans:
h=6 m=26
